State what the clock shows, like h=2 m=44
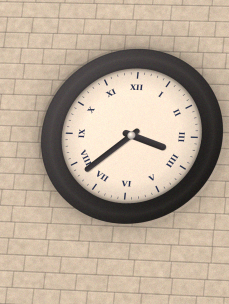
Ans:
h=3 m=38
